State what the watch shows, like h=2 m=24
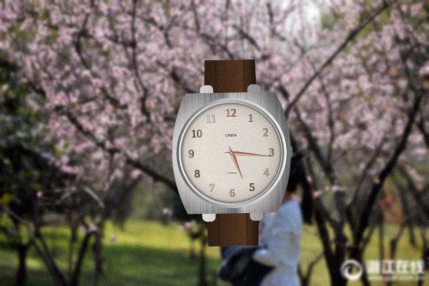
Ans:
h=5 m=16
